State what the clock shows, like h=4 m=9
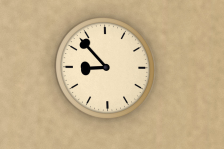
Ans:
h=8 m=53
